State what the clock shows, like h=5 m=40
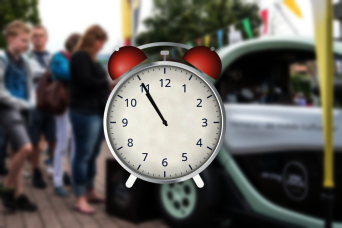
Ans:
h=10 m=55
